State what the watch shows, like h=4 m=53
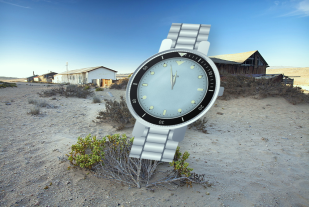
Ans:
h=11 m=57
